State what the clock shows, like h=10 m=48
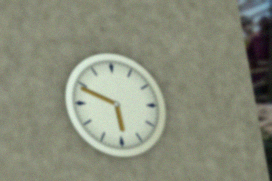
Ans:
h=5 m=49
